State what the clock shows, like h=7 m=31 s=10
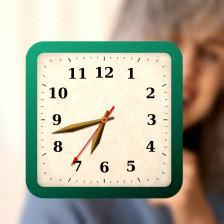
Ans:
h=6 m=42 s=36
